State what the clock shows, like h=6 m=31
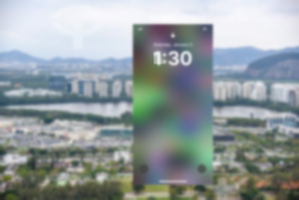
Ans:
h=1 m=30
